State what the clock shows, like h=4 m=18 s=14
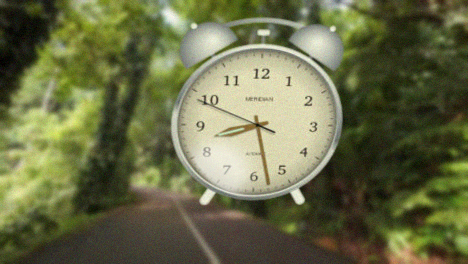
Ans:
h=8 m=27 s=49
